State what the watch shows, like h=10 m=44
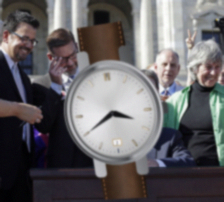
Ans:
h=3 m=40
